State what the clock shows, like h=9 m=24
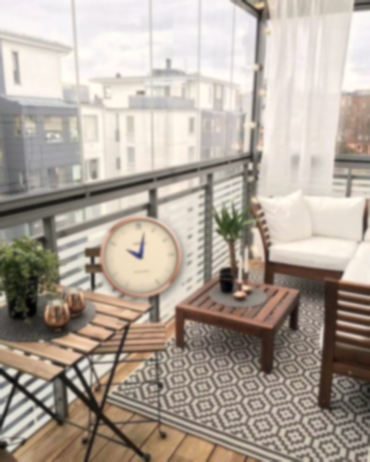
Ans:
h=10 m=2
